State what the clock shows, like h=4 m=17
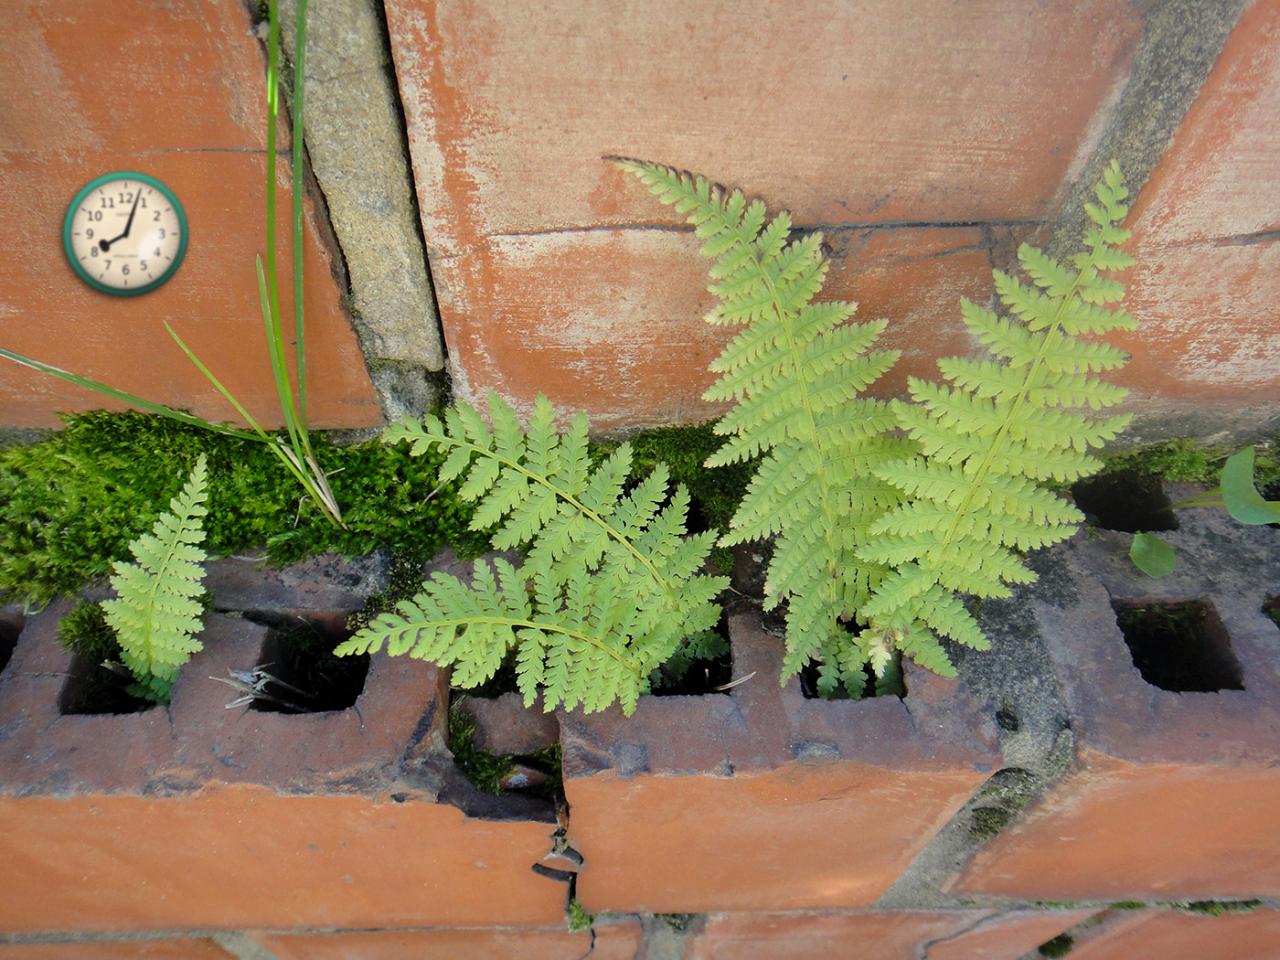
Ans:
h=8 m=3
